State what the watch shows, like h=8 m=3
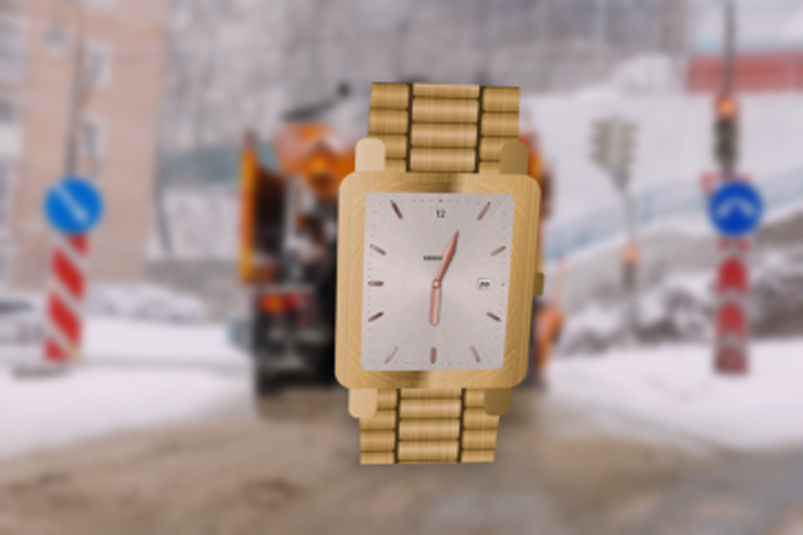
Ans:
h=6 m=3
